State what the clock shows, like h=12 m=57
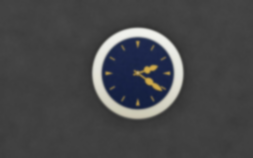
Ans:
h=2 m=21
